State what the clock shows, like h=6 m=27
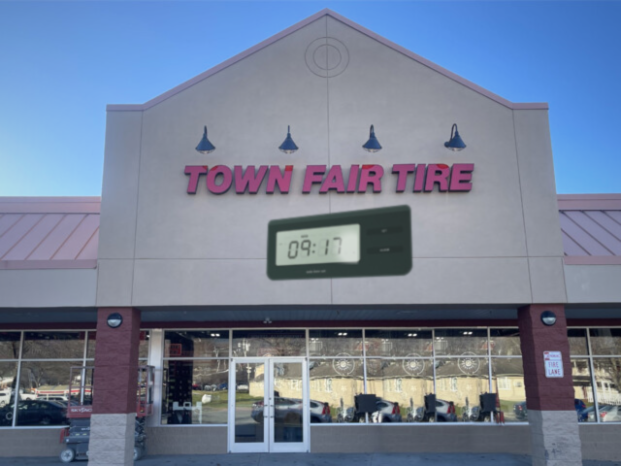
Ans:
h=9 m=17
